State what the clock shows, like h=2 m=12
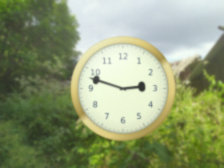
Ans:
h=2 m=48
